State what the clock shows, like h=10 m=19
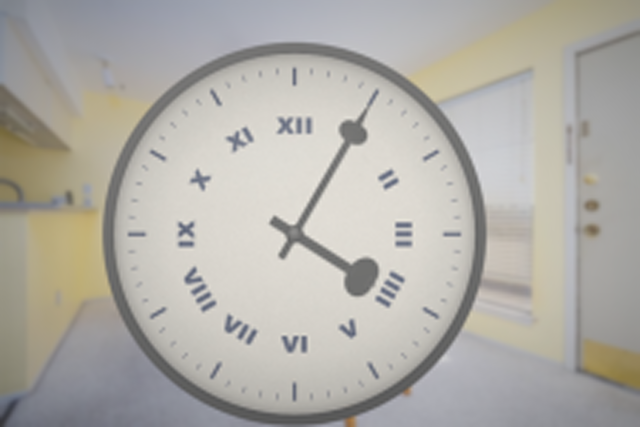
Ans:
h=4 m=5
